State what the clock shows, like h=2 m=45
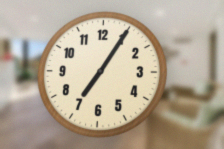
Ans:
h=7 m=5
